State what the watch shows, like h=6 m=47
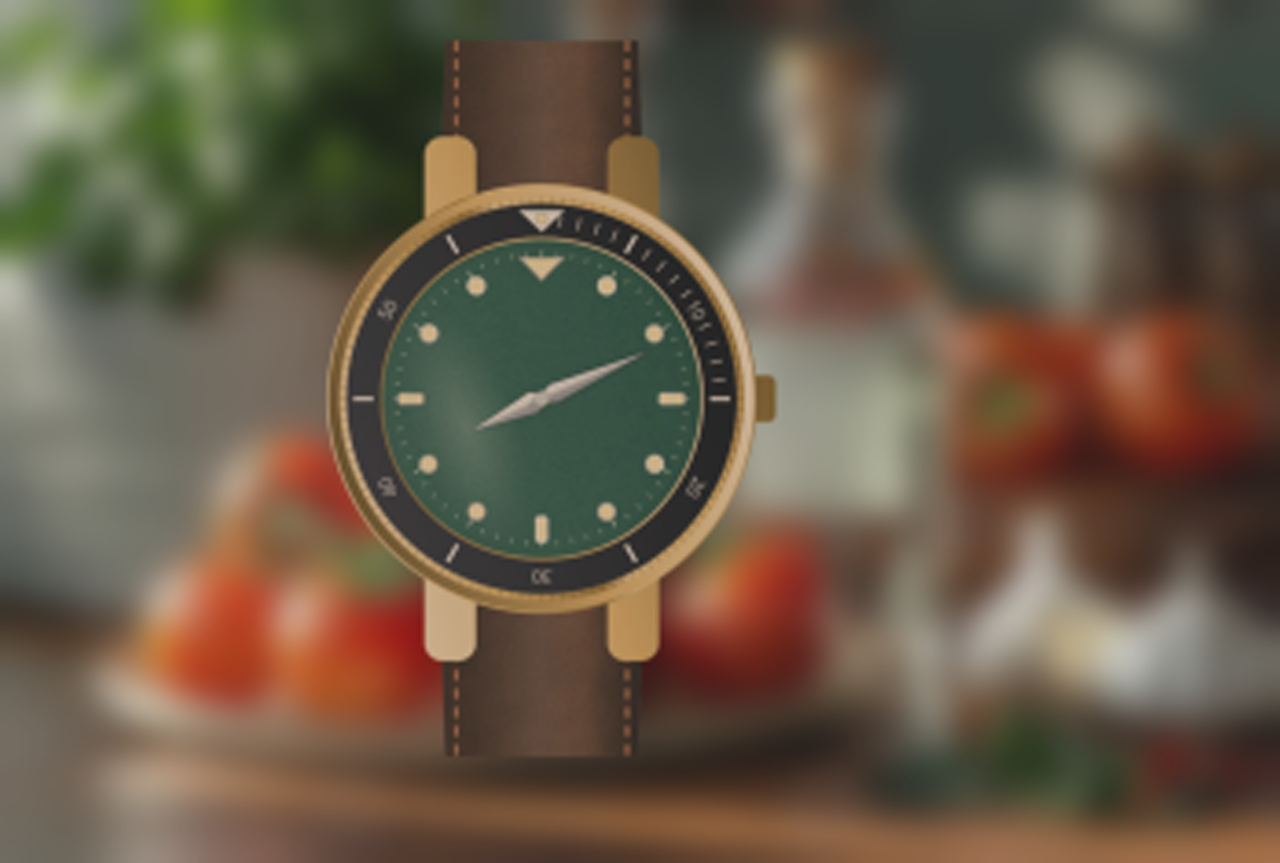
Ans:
h=8 m=11
